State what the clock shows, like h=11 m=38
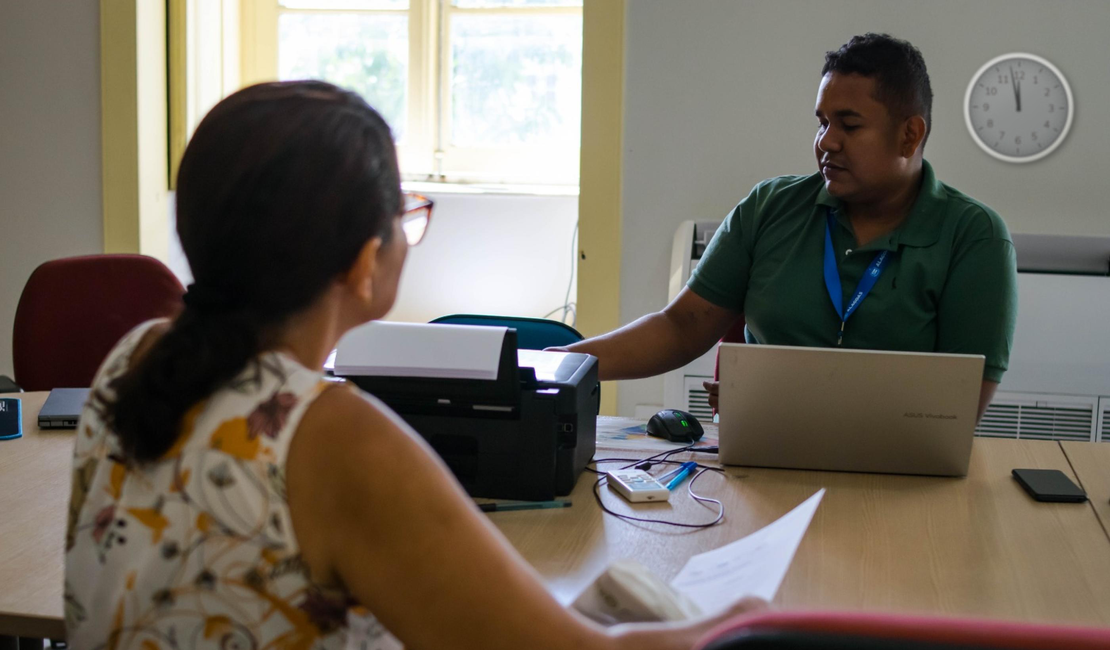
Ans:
h=11 m=58
